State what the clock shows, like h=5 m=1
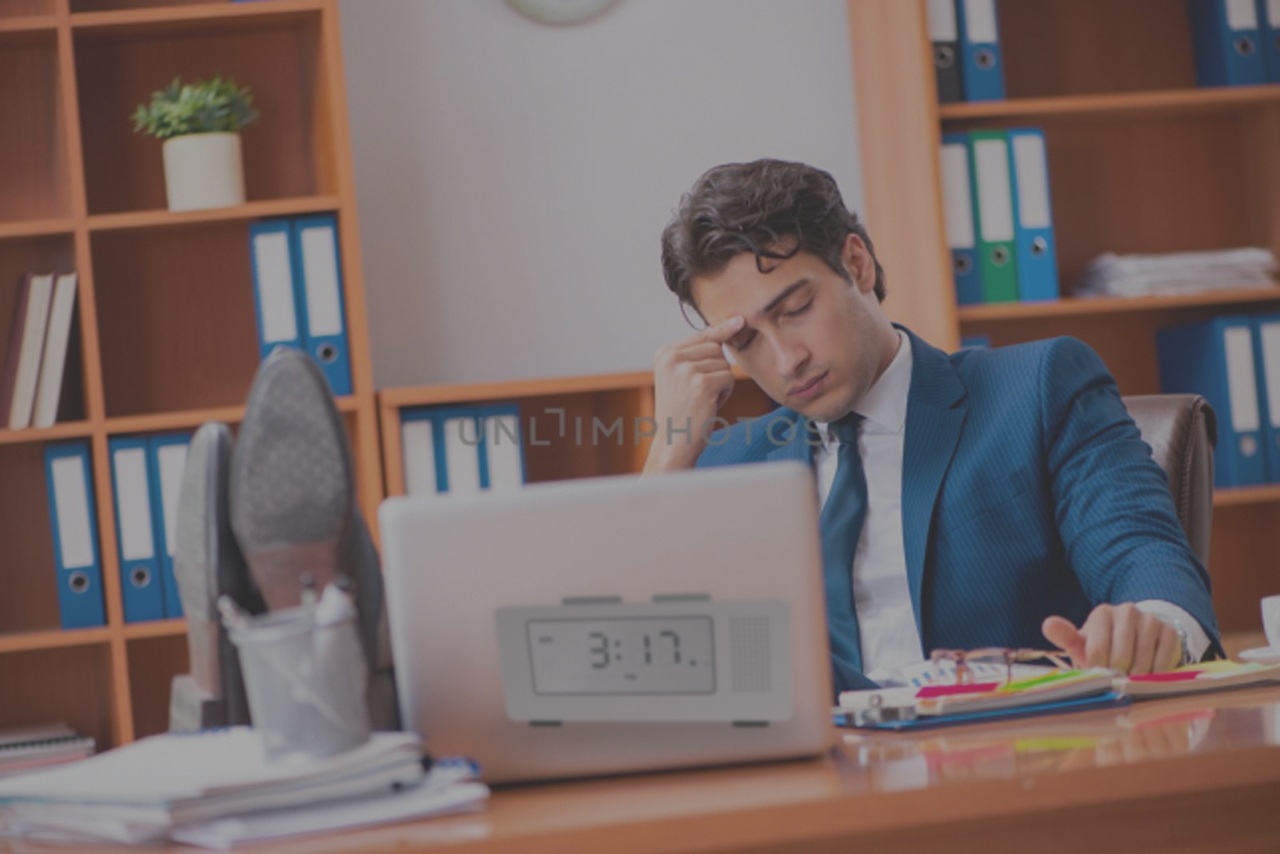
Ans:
h=3 m=17
